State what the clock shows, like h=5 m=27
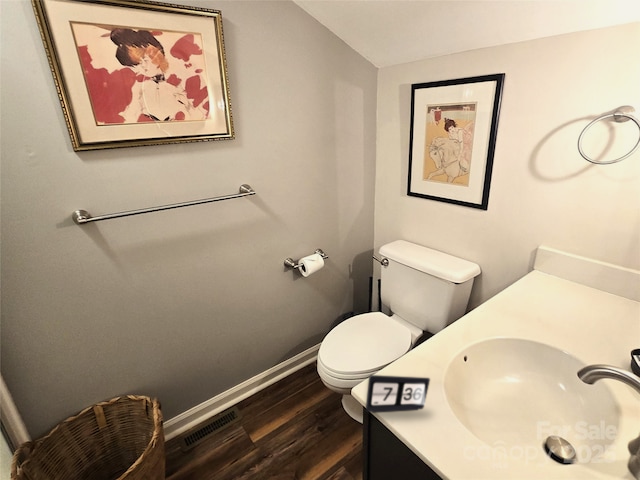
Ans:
h=7 m=36
